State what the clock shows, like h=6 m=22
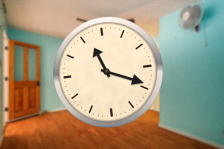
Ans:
h=11 m=19
